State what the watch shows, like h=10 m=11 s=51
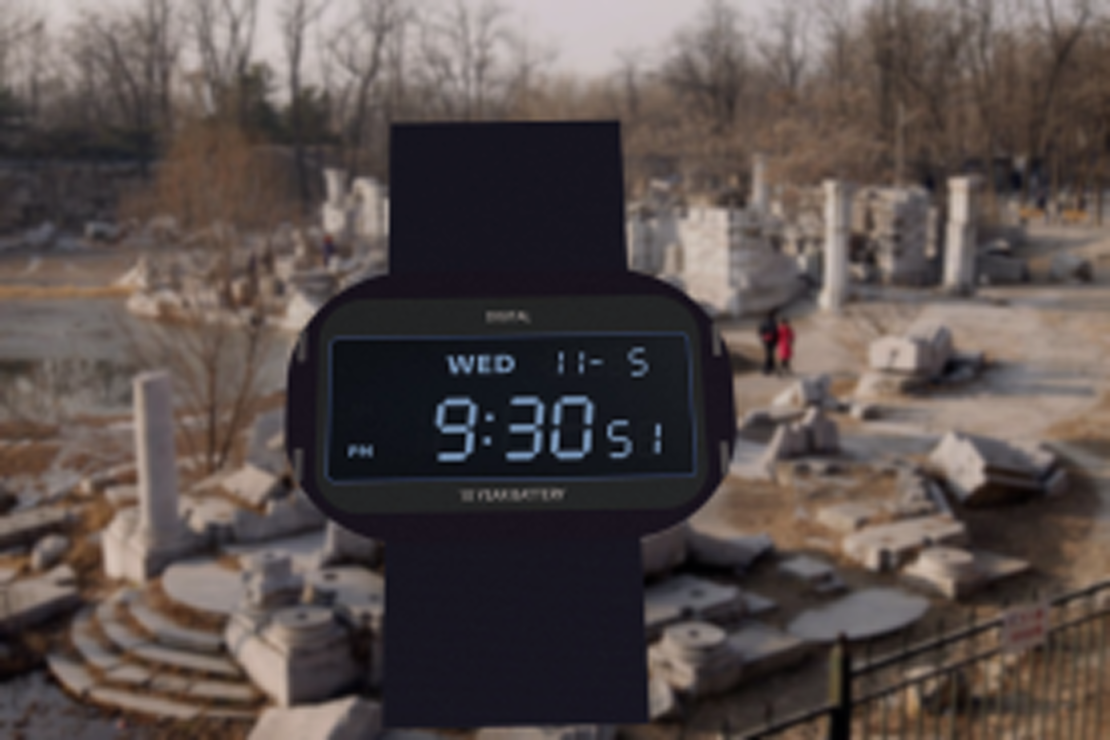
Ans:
h=9 m=30 s=51
